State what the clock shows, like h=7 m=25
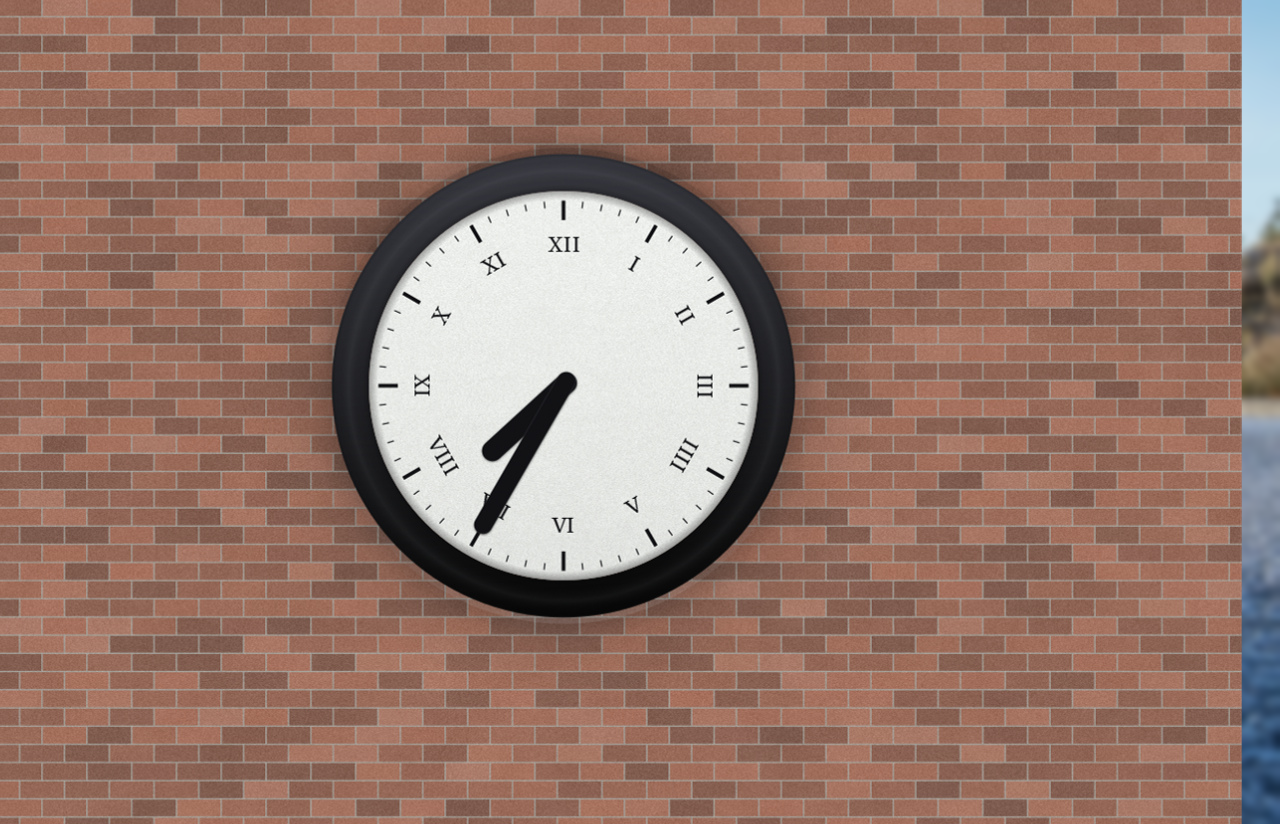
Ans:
h=7 m=35
